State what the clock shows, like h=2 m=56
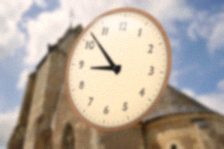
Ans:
h=8 m=52
